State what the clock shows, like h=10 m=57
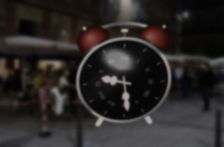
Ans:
h=9 m=29
